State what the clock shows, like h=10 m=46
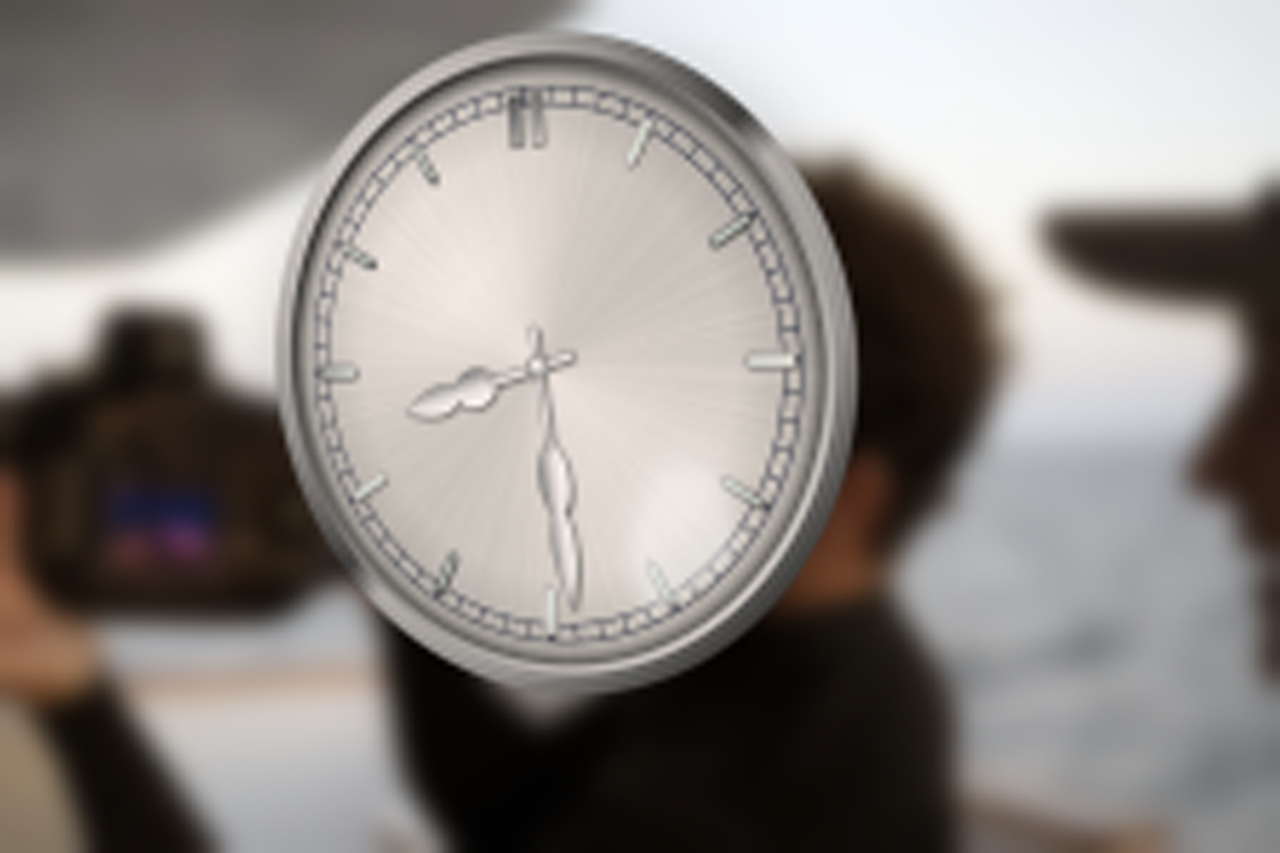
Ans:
h=8 m=29
